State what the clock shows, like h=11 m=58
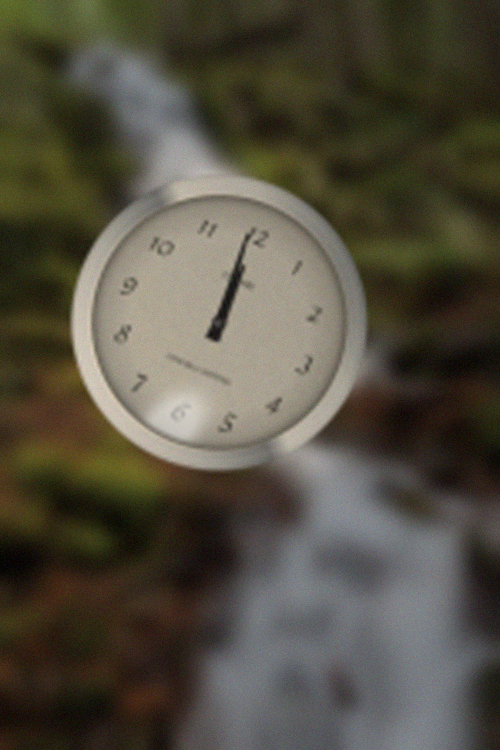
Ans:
h=11 m=59
